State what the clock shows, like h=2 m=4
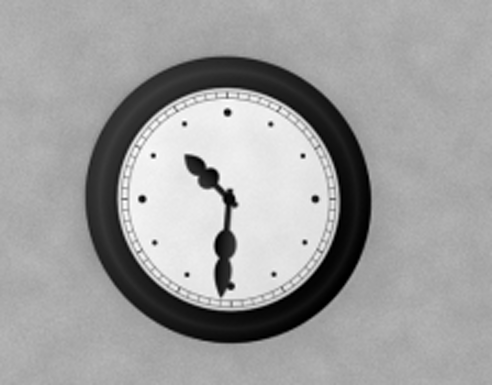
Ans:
h=10 m=31
